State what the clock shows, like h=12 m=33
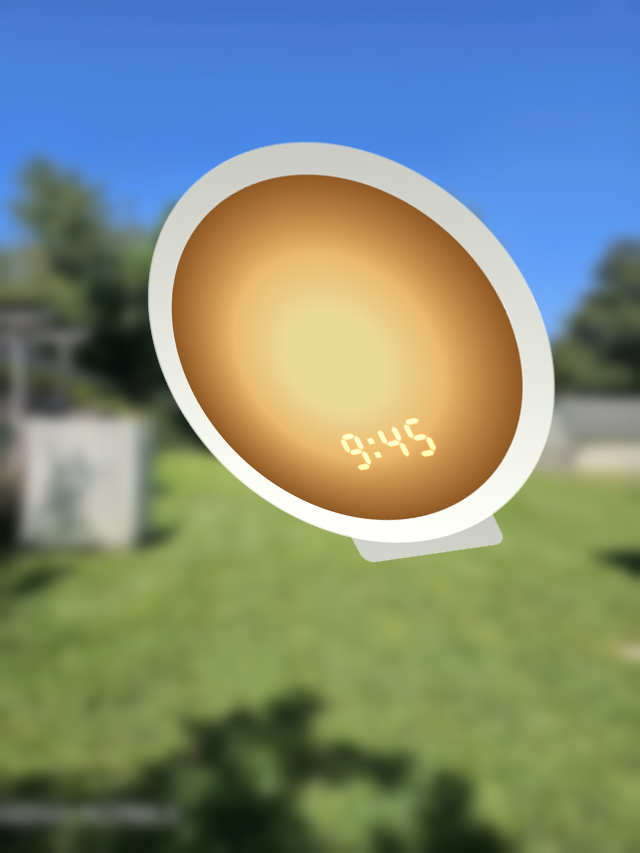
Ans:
h=9 m=45
